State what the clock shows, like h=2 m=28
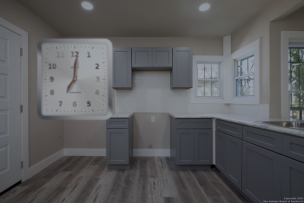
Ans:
h=7 m=1
